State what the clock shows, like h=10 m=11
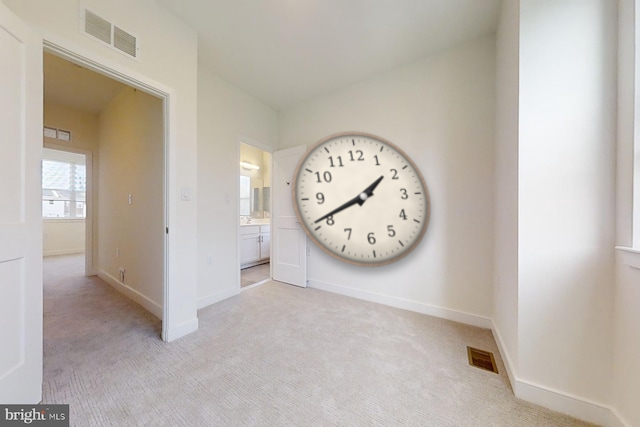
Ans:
h=1 m=41
